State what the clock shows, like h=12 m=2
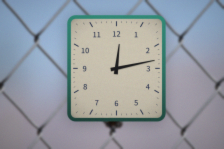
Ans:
h=12 m=13
